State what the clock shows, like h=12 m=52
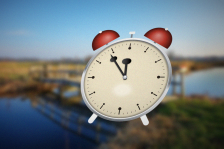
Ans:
h=11 m=54
